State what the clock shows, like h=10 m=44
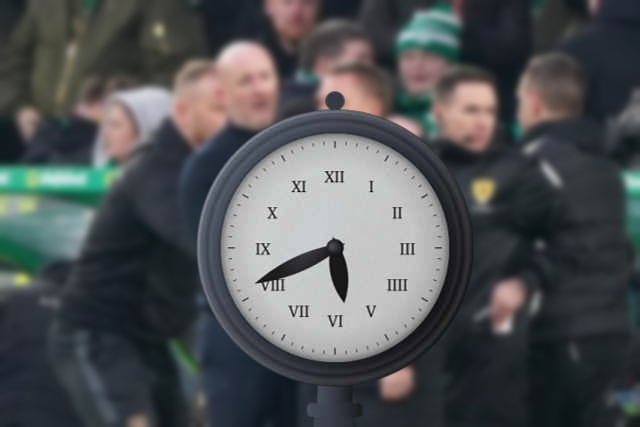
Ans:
h=5 m=41
